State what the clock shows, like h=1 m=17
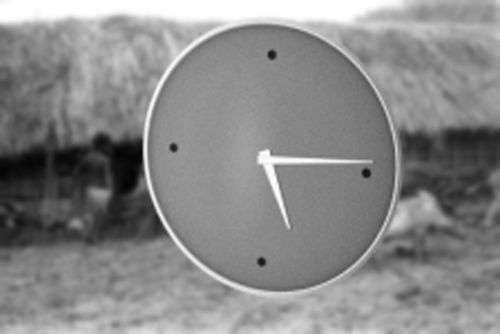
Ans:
h=5 m=14
